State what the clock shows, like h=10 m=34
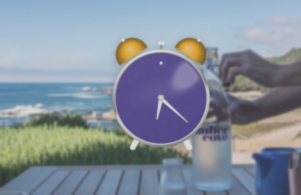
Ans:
h=6 m=22
